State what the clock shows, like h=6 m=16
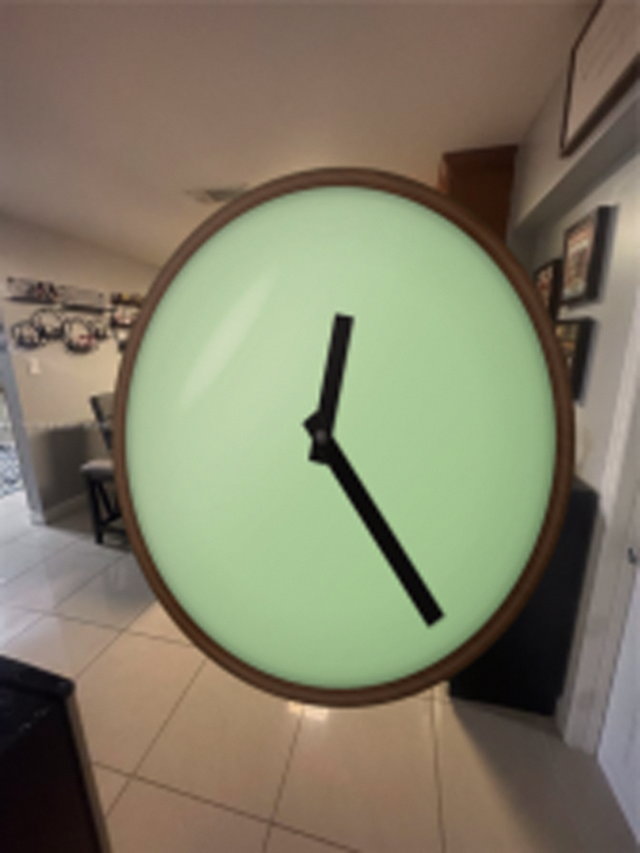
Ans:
h=12 m=24
